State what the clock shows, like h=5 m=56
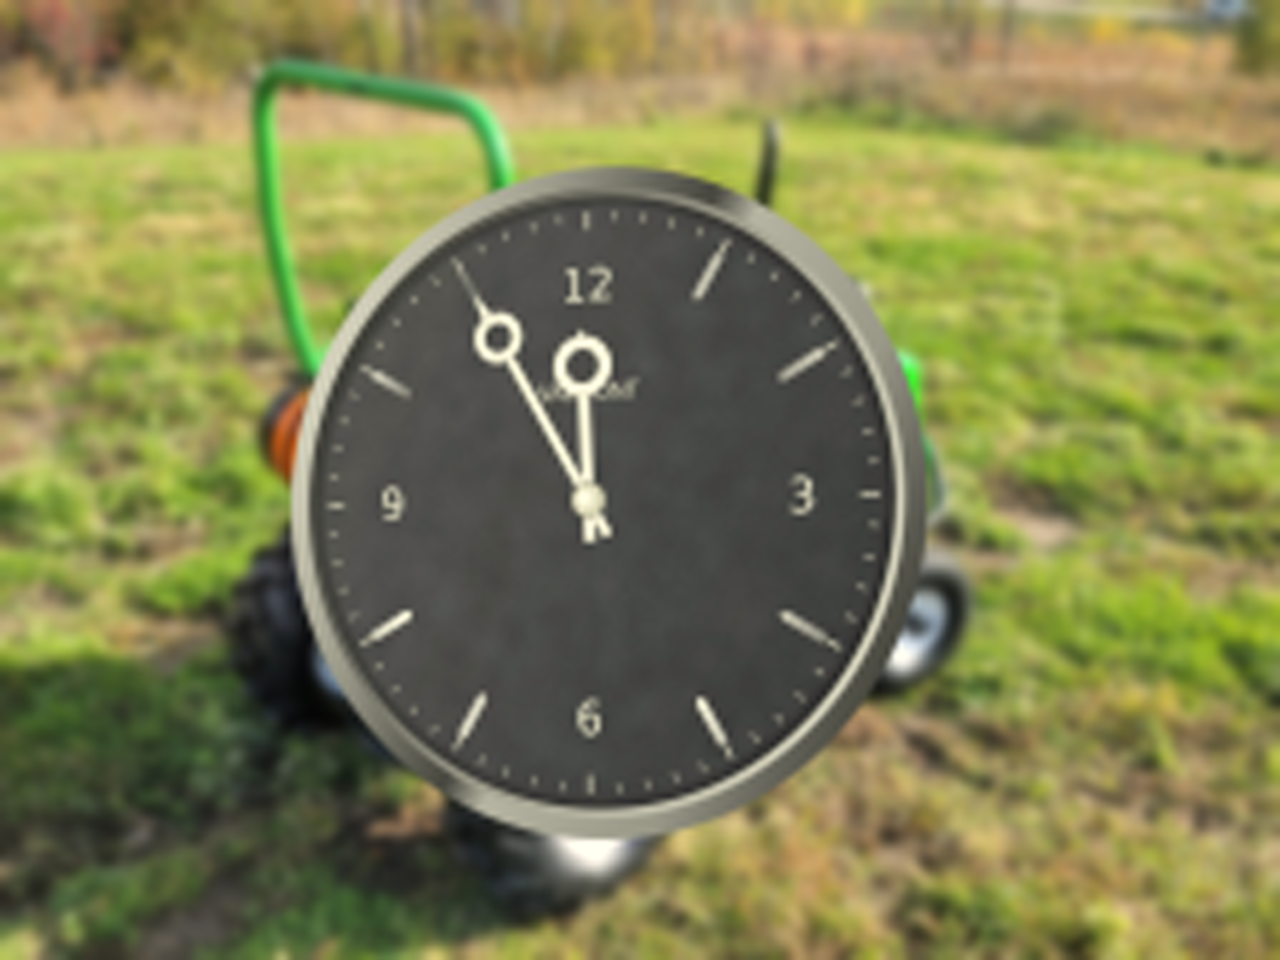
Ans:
h=11 m=55
